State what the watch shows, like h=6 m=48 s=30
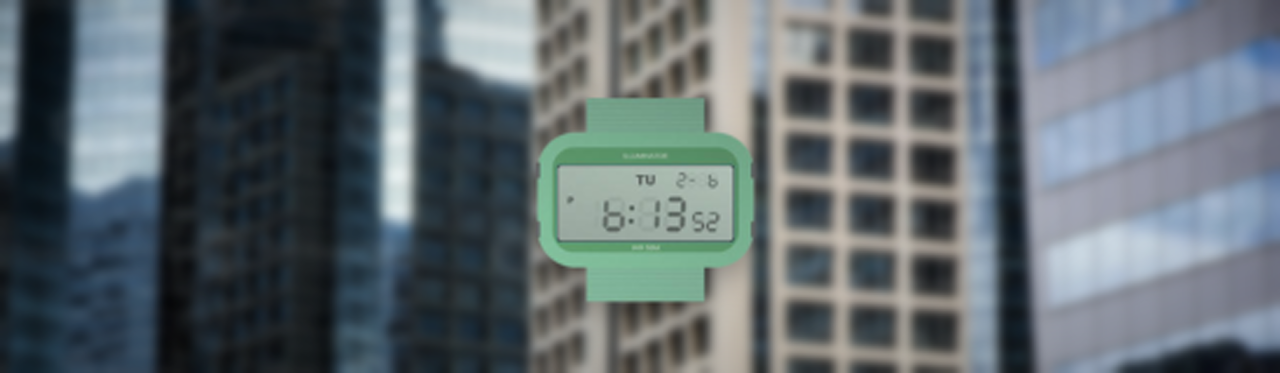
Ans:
h=6 m=13 s=52
